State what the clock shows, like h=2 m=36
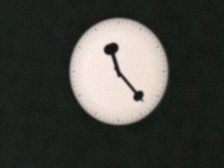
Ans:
h=11 m=23
